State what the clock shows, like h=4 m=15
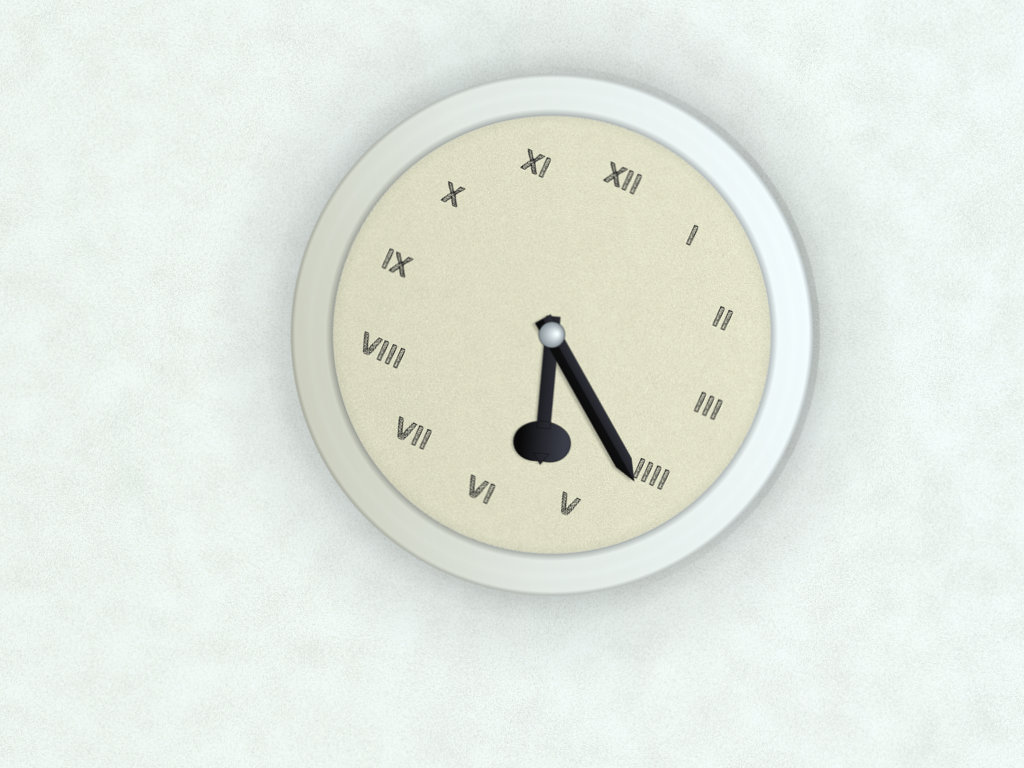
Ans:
h=5 m=21
